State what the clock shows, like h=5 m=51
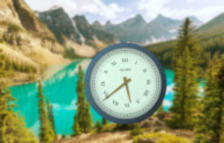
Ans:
h=5 m=39
